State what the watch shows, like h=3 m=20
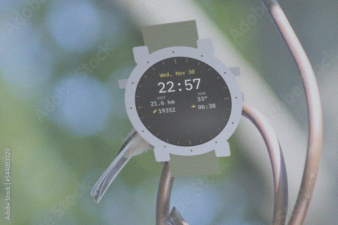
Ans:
h=22 m=57
